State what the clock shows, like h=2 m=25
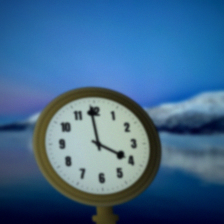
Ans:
h=3 m=59
